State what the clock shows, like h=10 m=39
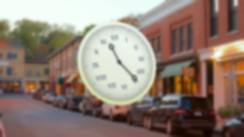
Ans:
h=11 m=24
